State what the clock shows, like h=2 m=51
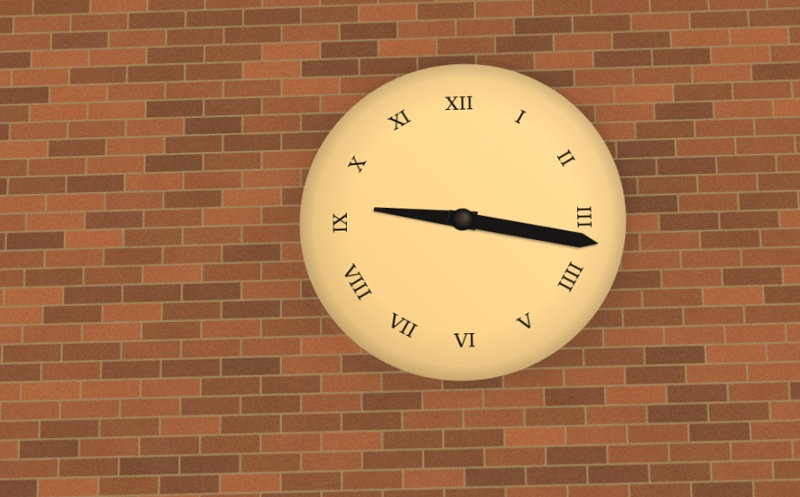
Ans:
h=9 m=17
